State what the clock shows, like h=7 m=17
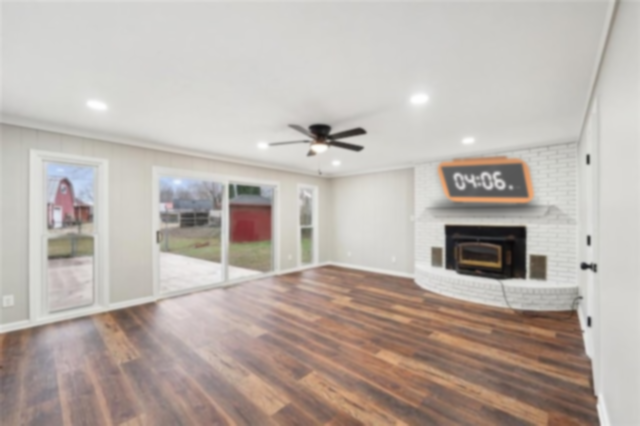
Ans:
h=4 m=6
